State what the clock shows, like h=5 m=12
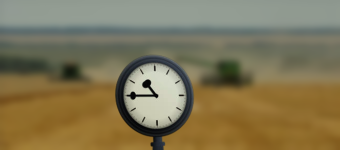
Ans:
h=10 m=45
